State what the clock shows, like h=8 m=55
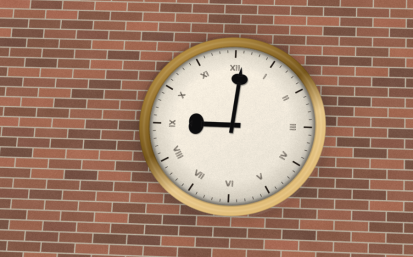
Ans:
h=9 m=1
